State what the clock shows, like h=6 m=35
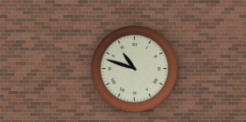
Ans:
h=10 m=48
